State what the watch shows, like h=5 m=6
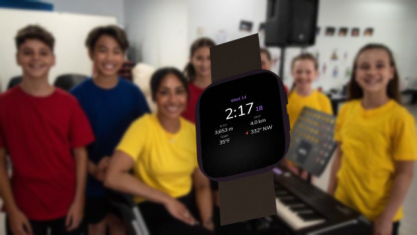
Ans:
h=2 m=17
